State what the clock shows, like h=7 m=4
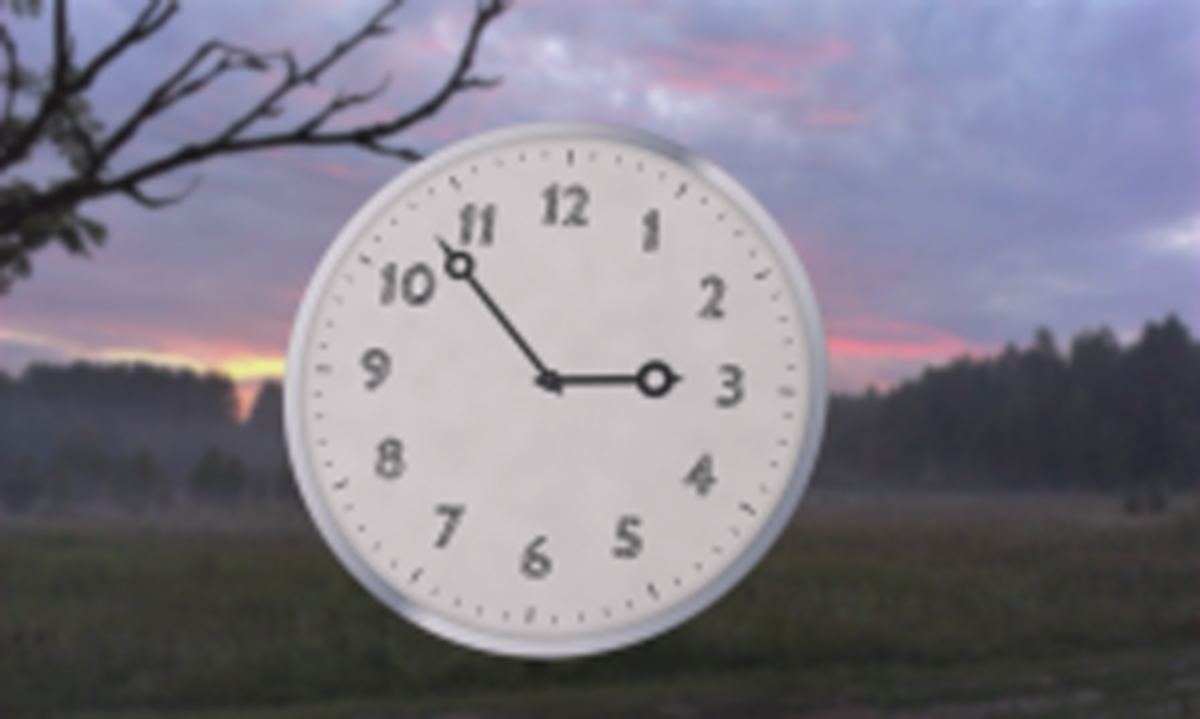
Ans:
h=2 m=53
